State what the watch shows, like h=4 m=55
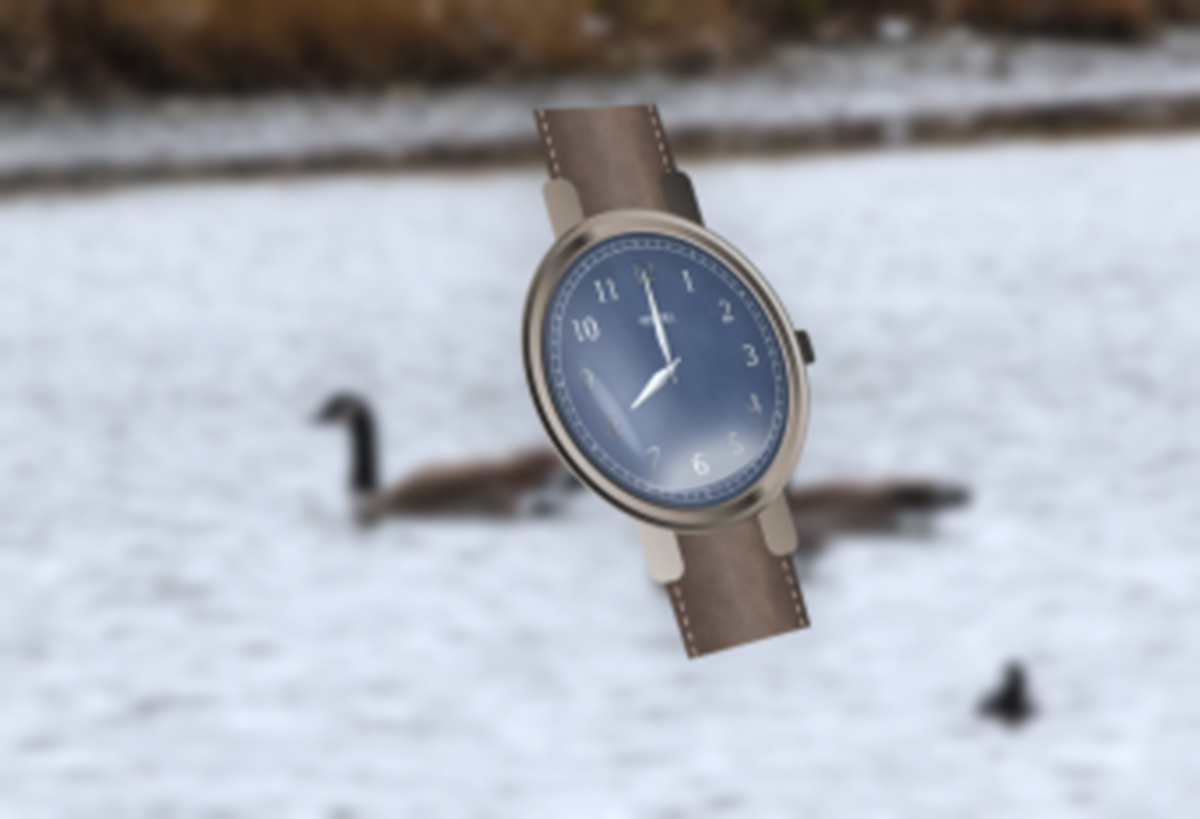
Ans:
h=8 m=0
